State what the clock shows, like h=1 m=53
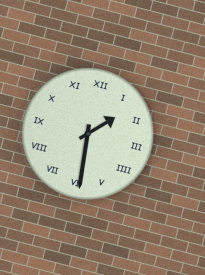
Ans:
h=1 m=29
